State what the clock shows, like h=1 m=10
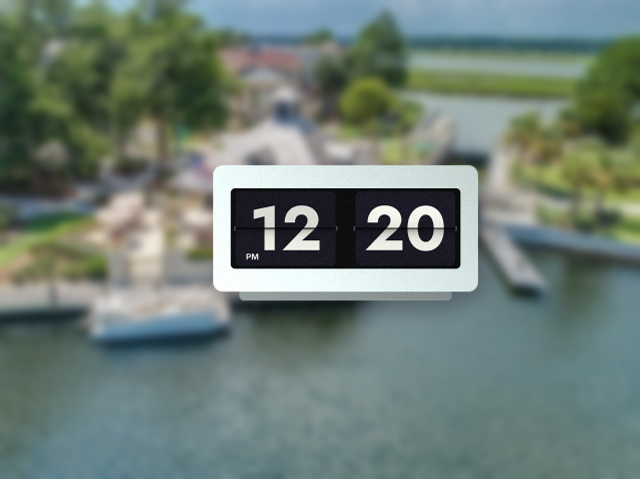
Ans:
h=12 m=20
